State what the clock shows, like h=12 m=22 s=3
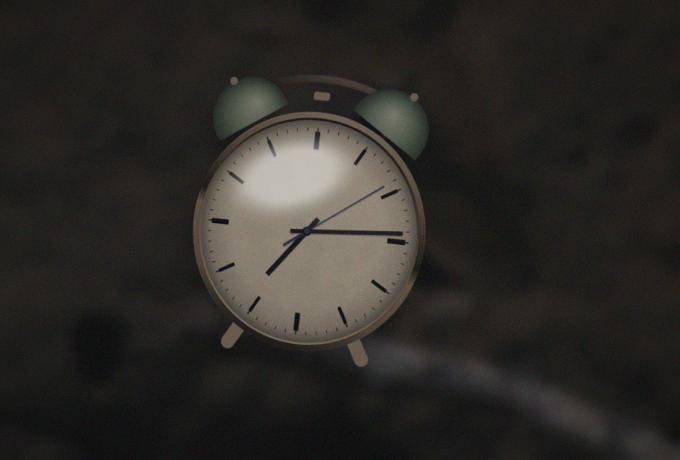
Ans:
h=7 m=14 s=9
